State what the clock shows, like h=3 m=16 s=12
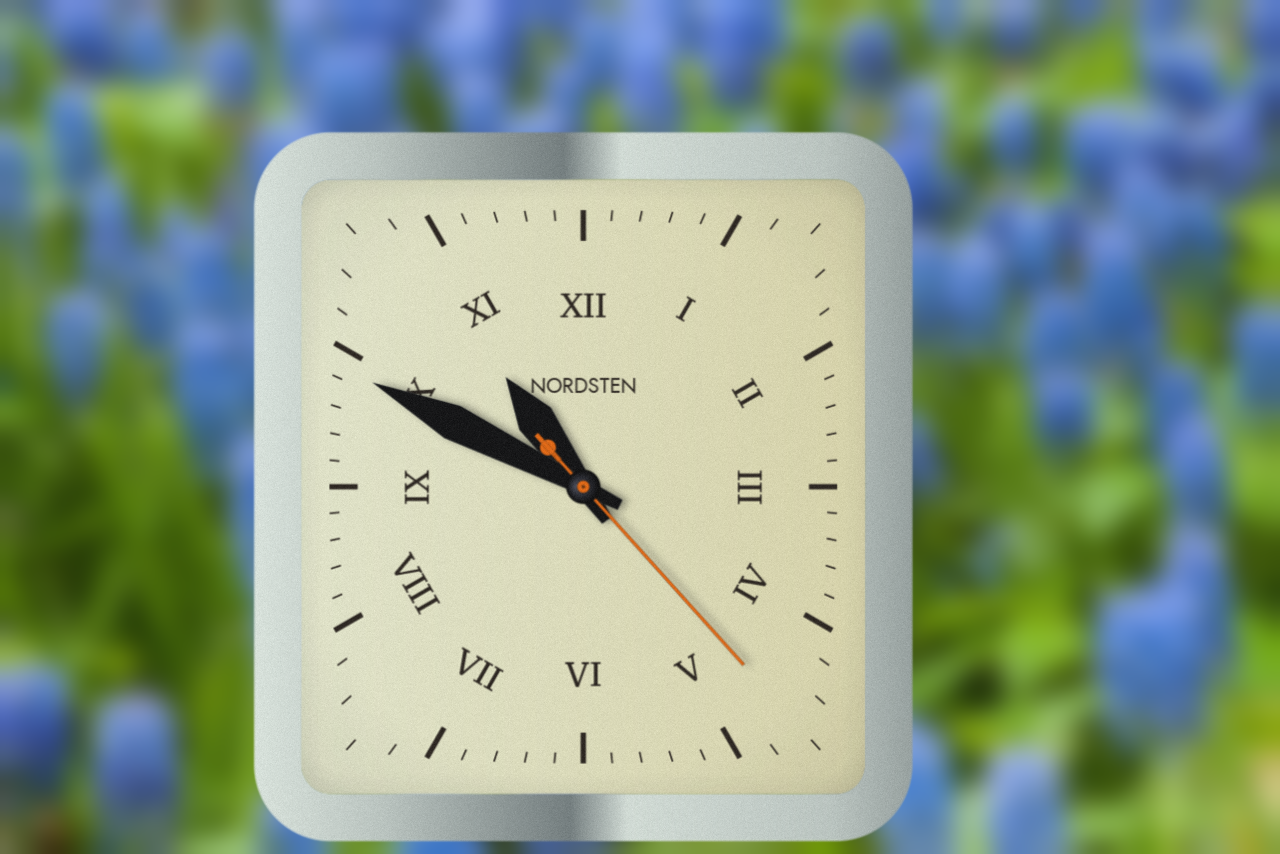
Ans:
h=10 m=49 s=23
